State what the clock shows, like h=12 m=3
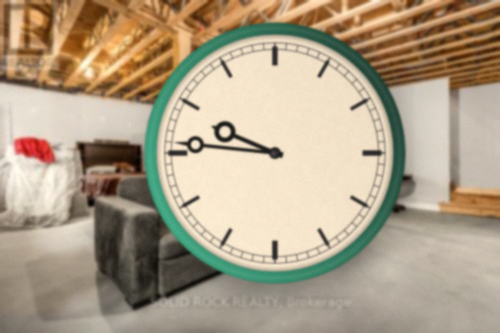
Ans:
h=9 m=46
